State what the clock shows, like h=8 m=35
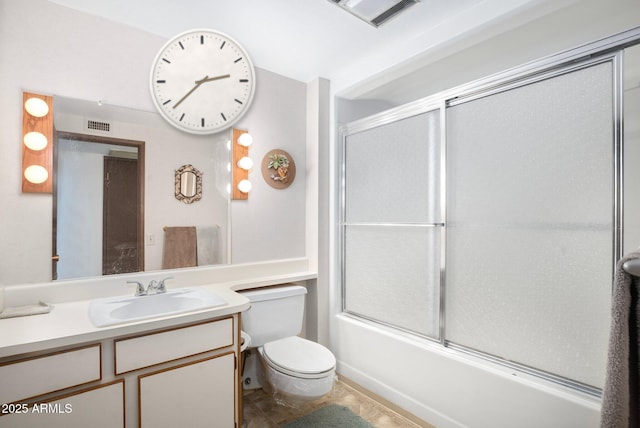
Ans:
h=2 m=38
